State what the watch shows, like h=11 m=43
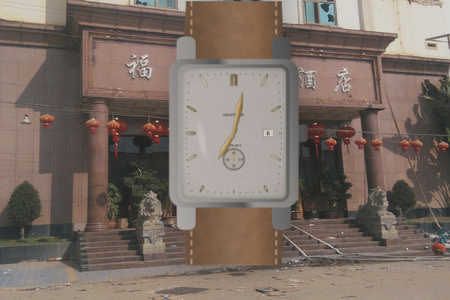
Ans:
h=7 m=2
